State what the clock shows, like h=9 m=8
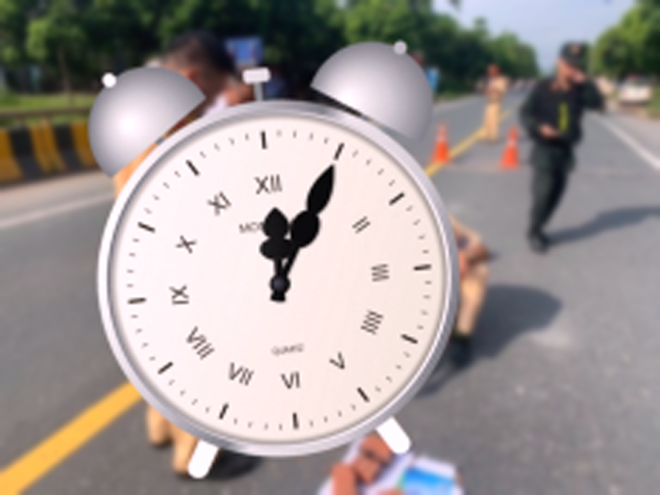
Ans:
h=12 m=5
